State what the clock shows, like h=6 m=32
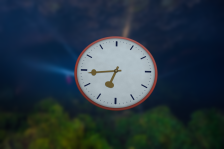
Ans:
h=6 m=44
